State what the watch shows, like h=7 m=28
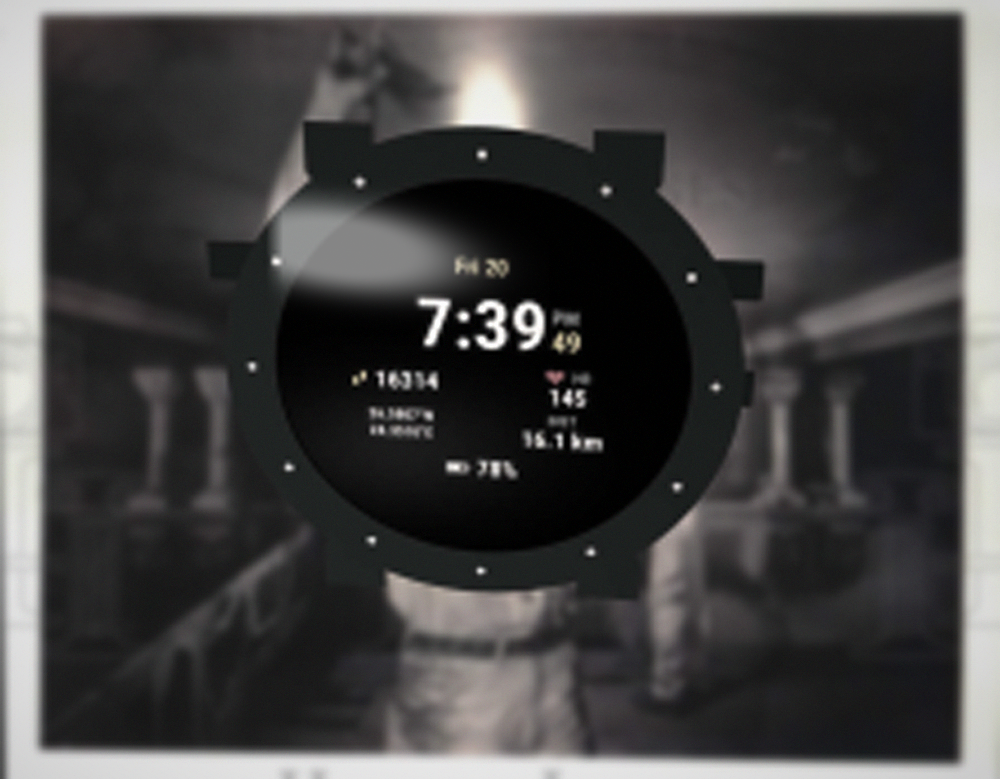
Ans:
h=7 m=39
